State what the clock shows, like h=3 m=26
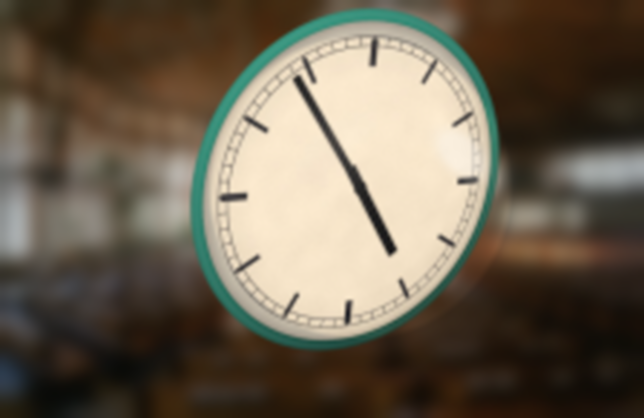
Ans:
h=4 m=54
